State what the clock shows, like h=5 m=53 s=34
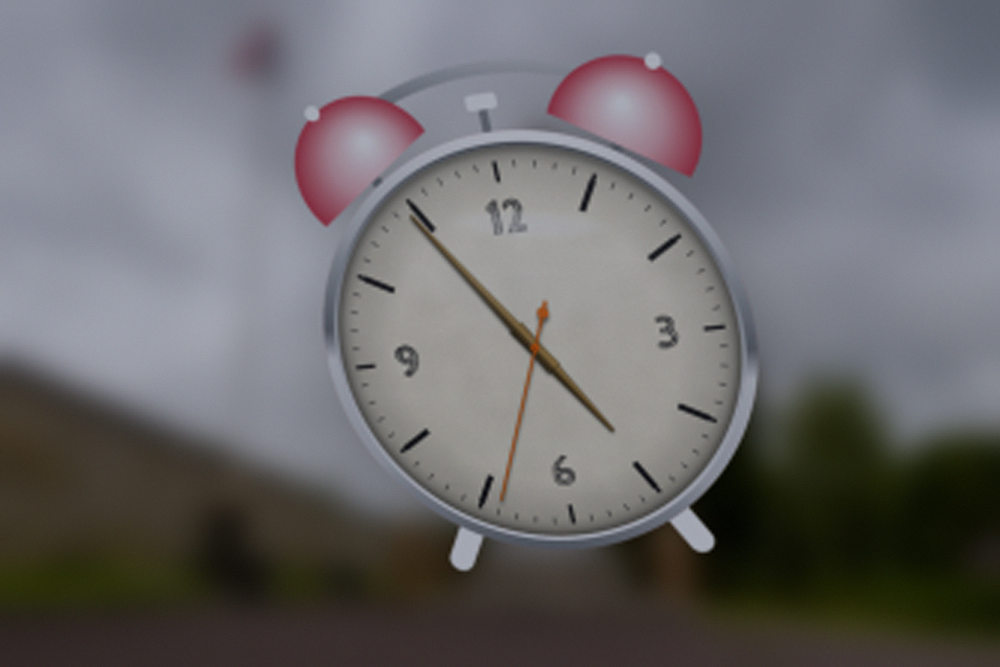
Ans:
h=4 m=54 s=34
